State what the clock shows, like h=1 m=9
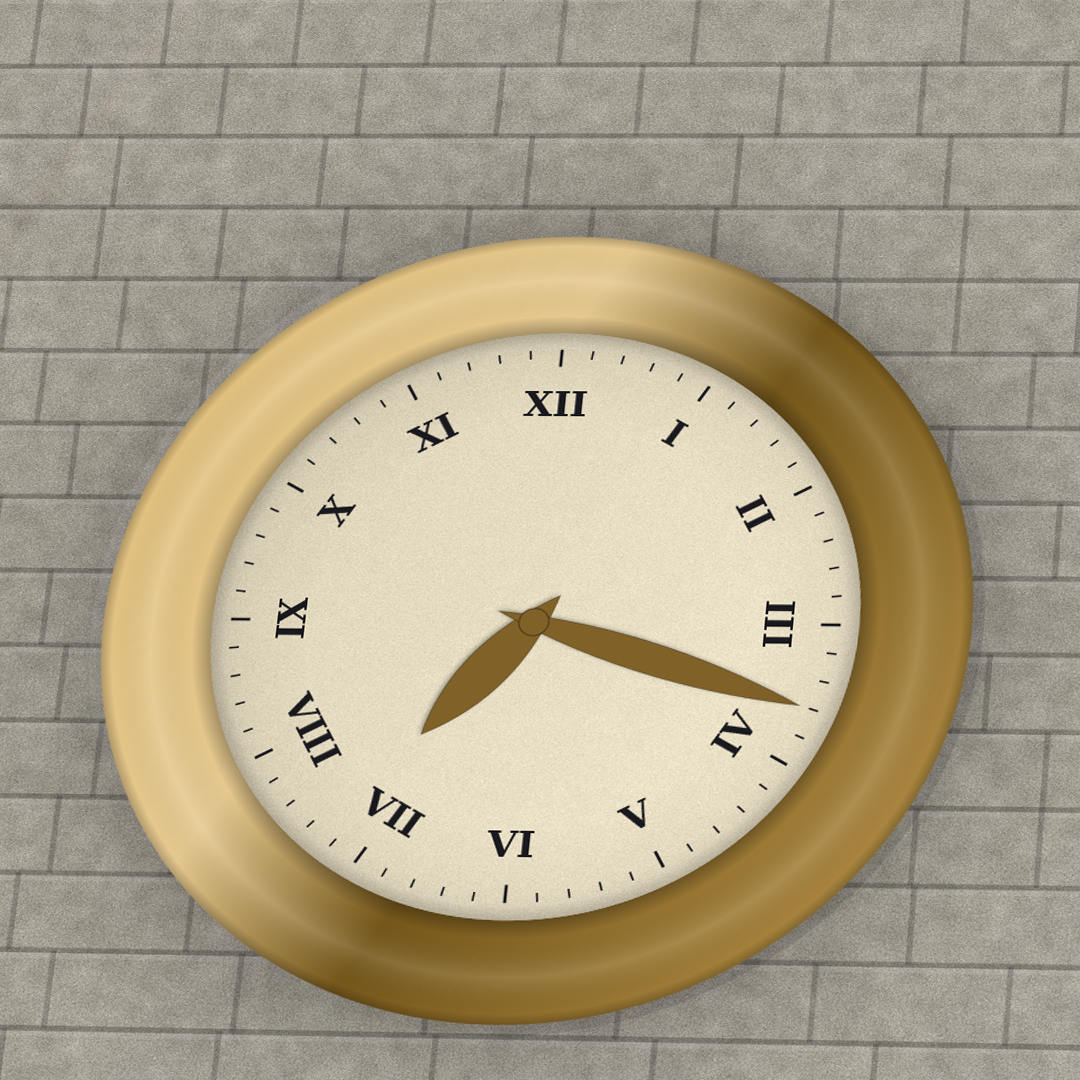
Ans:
h=7 m=18
